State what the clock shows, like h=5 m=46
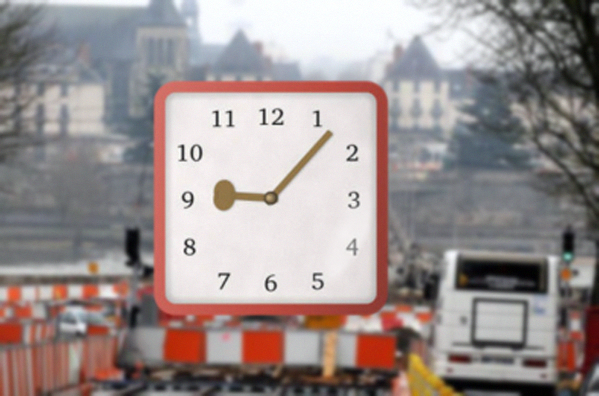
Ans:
h=9 m=7
